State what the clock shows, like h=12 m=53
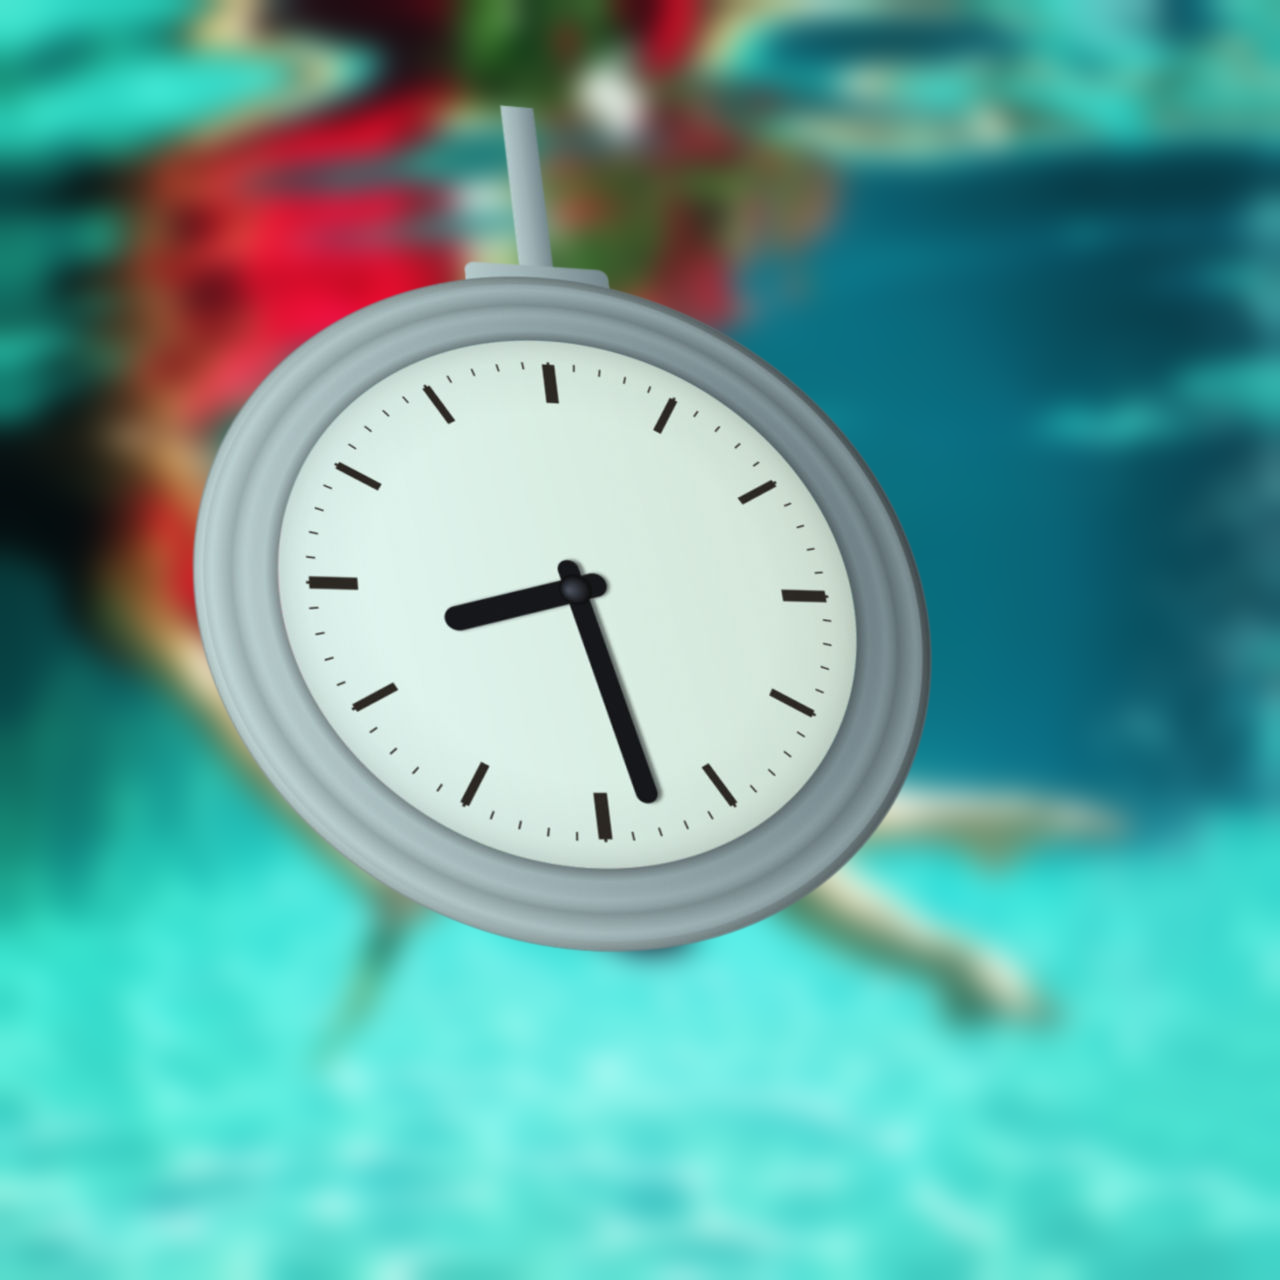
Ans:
h=8 m=28
